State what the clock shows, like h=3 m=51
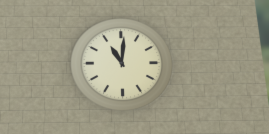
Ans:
h=11 m=1
